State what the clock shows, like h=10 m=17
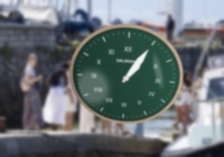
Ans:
h=1 m=5
